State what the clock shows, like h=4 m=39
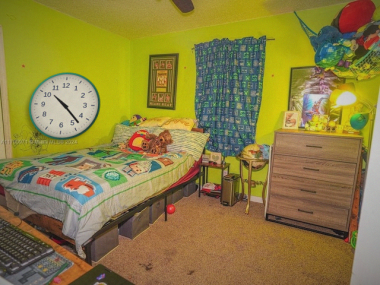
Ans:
h=10 m=23
